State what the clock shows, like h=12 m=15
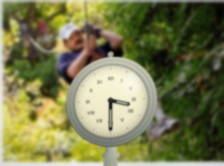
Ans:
h=3 m=30
